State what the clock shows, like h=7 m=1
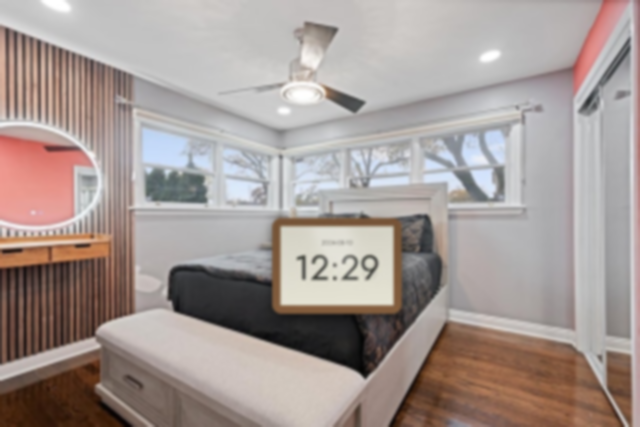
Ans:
h=12 m=29
